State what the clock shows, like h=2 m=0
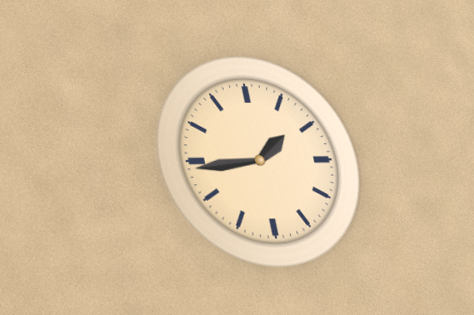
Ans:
h=1 m=44
